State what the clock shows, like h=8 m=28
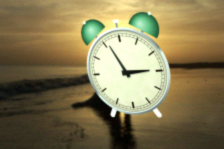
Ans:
h=2 m=56
